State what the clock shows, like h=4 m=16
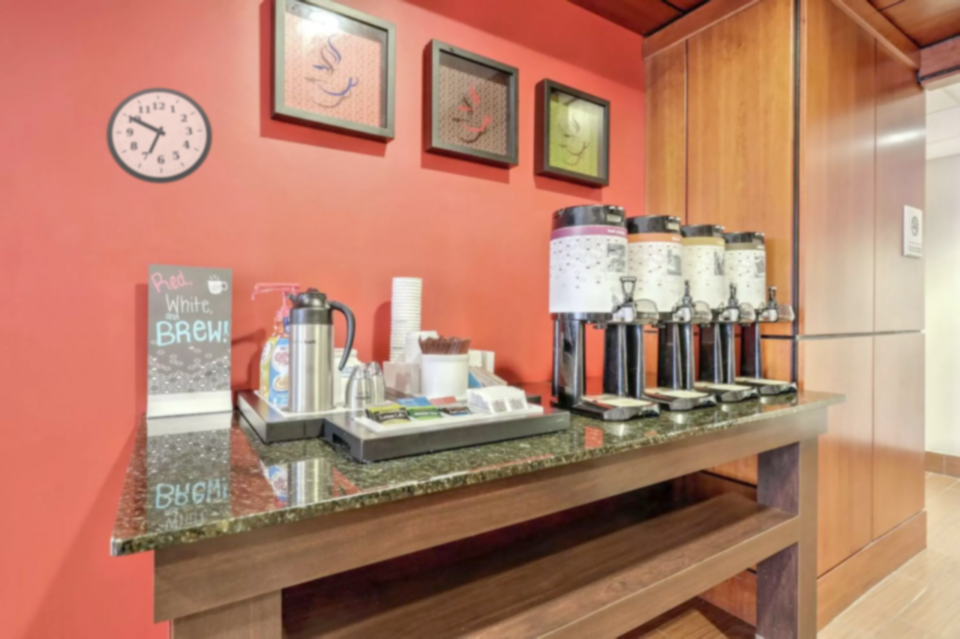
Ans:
h=6 m=50
